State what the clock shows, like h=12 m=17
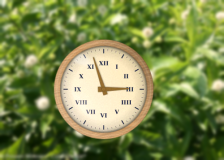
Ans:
h=2 m=57
